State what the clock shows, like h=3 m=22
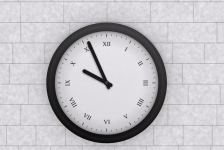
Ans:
h=9 m=56
